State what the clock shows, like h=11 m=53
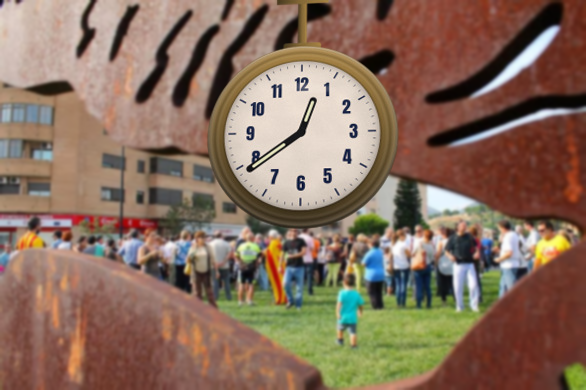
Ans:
h=12 m=39
